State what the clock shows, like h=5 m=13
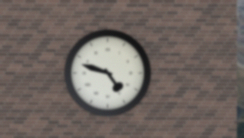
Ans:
h=4 m=48
